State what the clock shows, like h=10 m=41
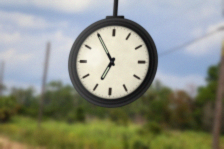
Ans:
h=6 m=55
